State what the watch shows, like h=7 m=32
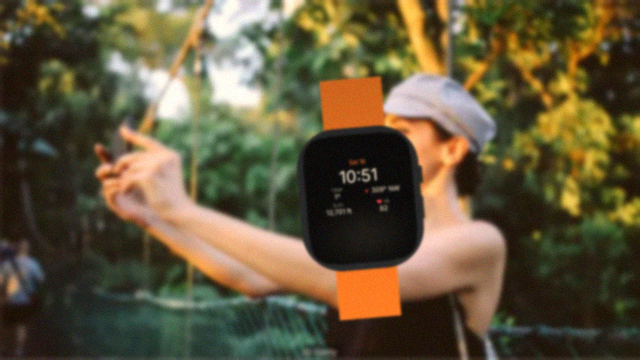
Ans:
h=10 m=51
